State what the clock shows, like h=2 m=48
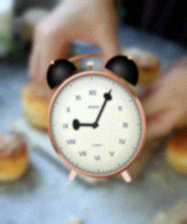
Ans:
h=9 m=5
